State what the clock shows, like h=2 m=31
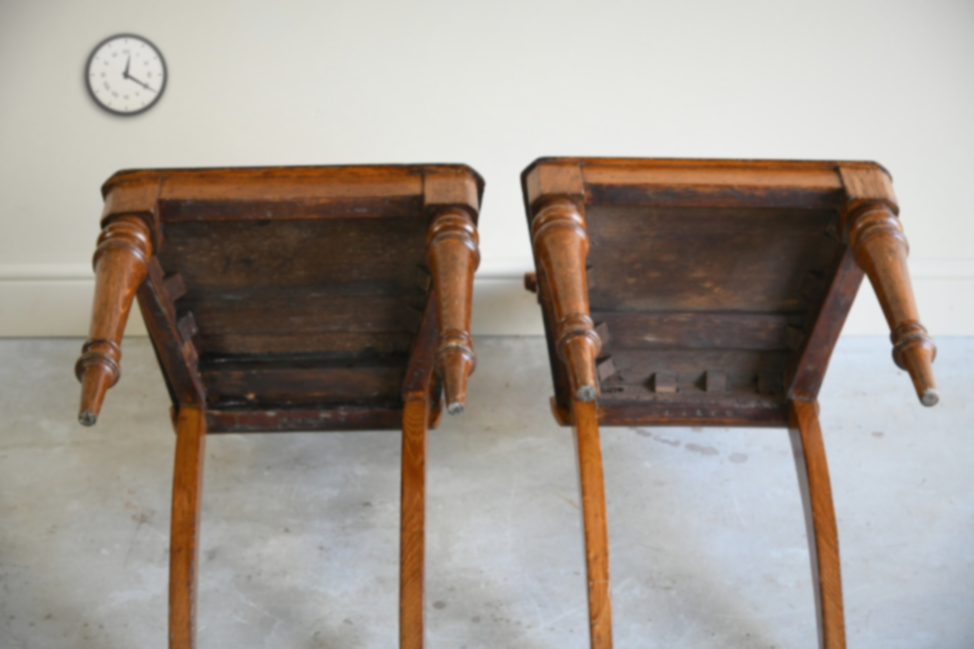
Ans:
h=12 m=20
